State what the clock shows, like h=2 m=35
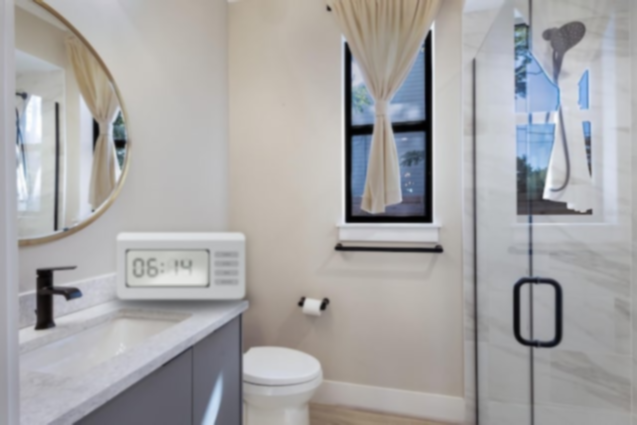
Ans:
h=6 m=14
